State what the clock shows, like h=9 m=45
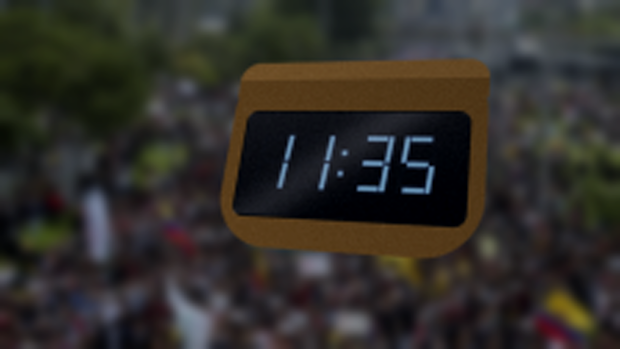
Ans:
h=11 m=35
